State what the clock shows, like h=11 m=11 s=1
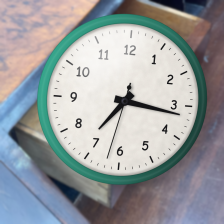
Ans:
h=7 m=16 s=32
